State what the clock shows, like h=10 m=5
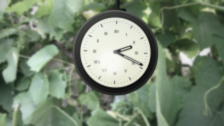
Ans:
h=2 m=19
